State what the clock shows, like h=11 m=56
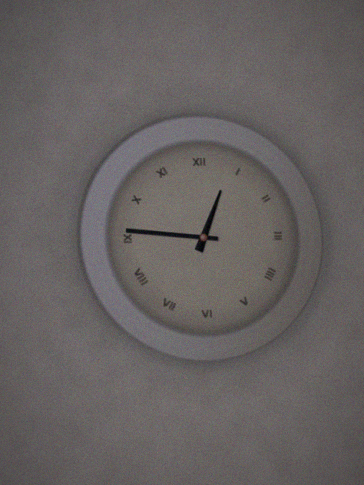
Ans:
h=12 m=46
